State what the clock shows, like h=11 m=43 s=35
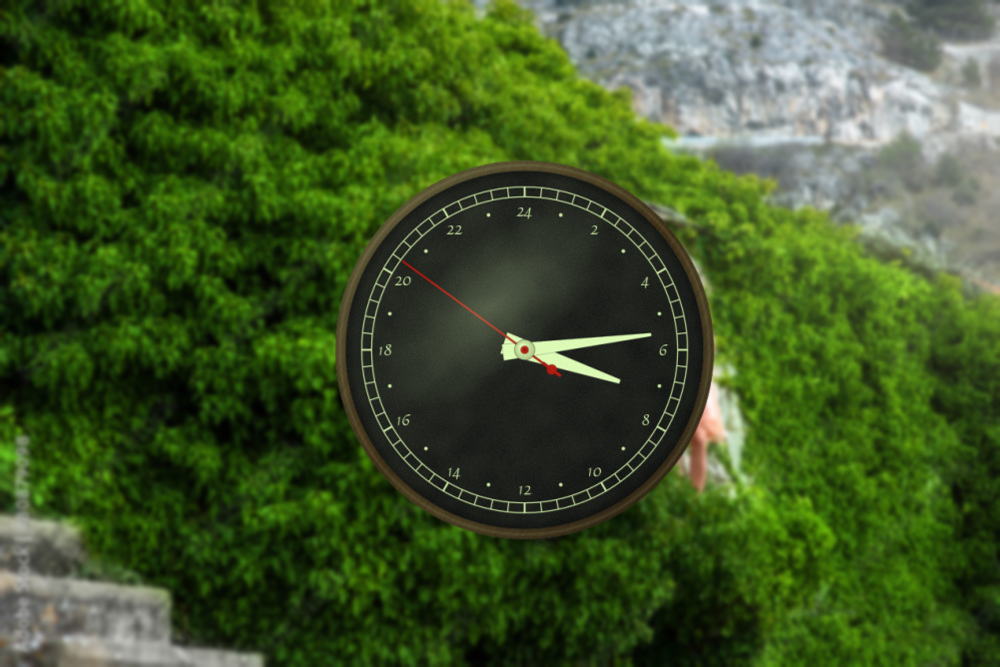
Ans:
h=7 m=13 s=51
